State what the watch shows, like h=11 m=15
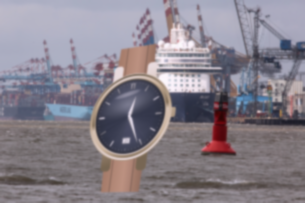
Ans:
h=12 m=26
